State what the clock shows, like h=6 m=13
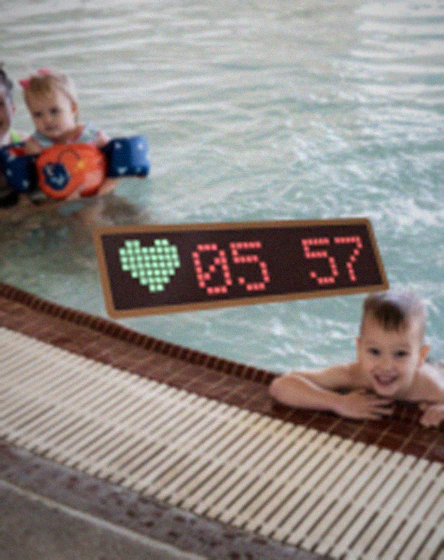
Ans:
h=5 m=57
